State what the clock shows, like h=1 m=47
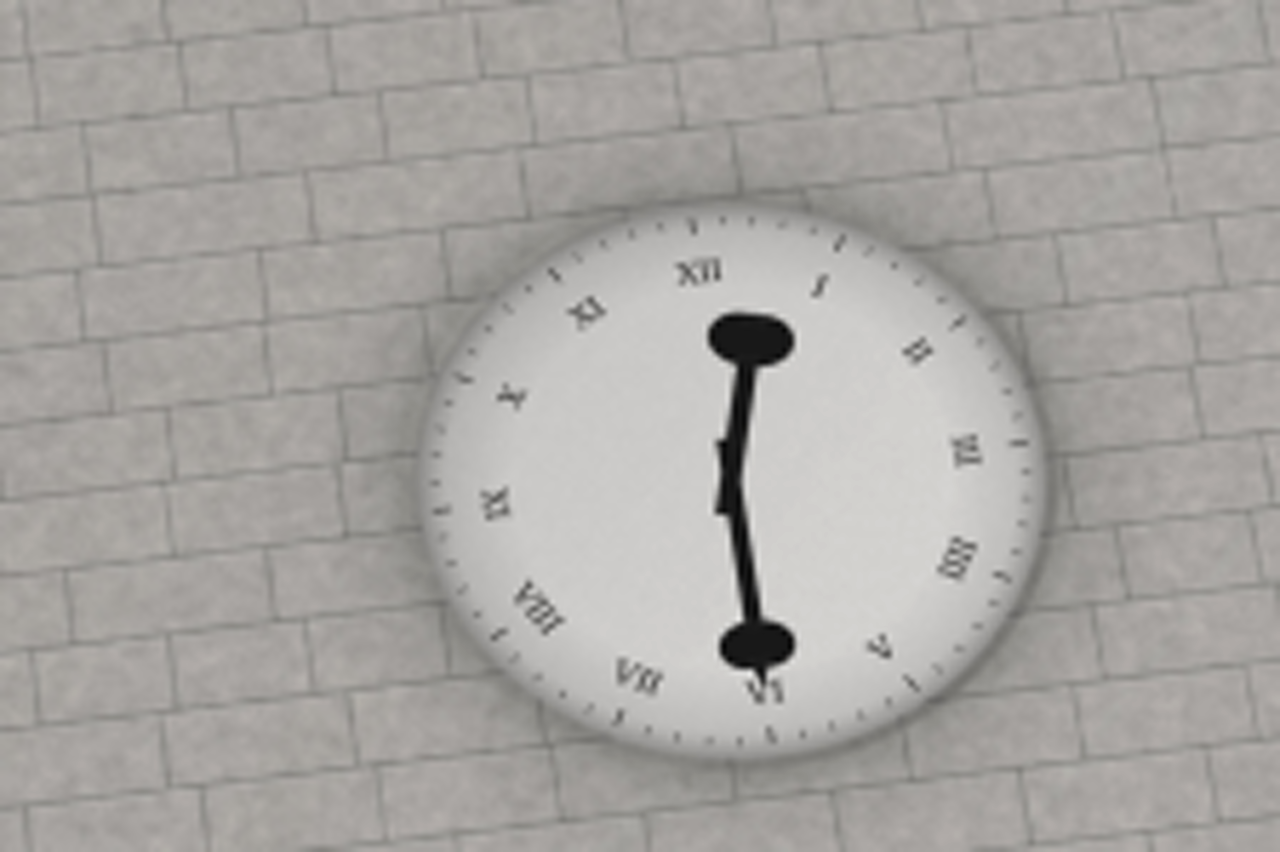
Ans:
h=12 m=30
